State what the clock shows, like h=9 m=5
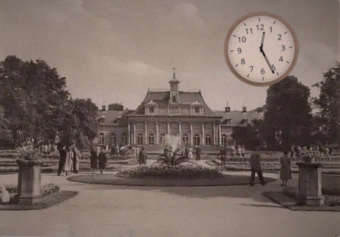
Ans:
h=12 m=26
